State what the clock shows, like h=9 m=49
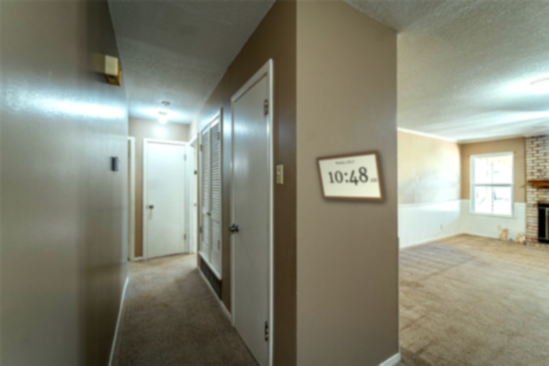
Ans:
h=10 m=48
